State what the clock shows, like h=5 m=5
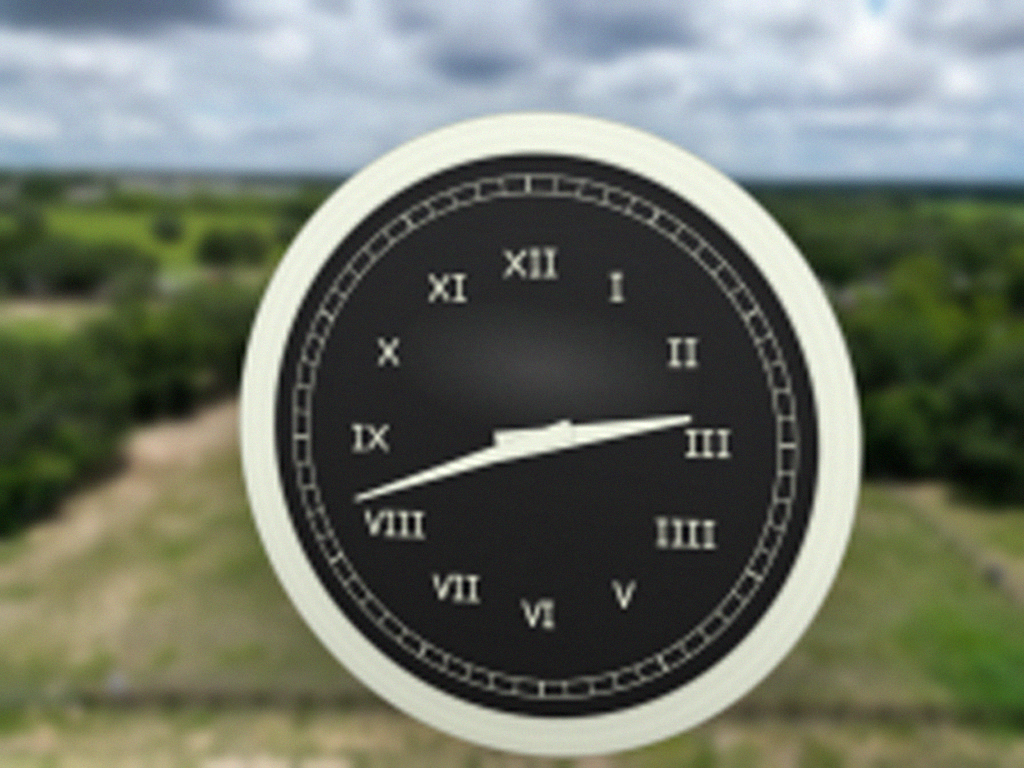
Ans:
h=2 m=42
